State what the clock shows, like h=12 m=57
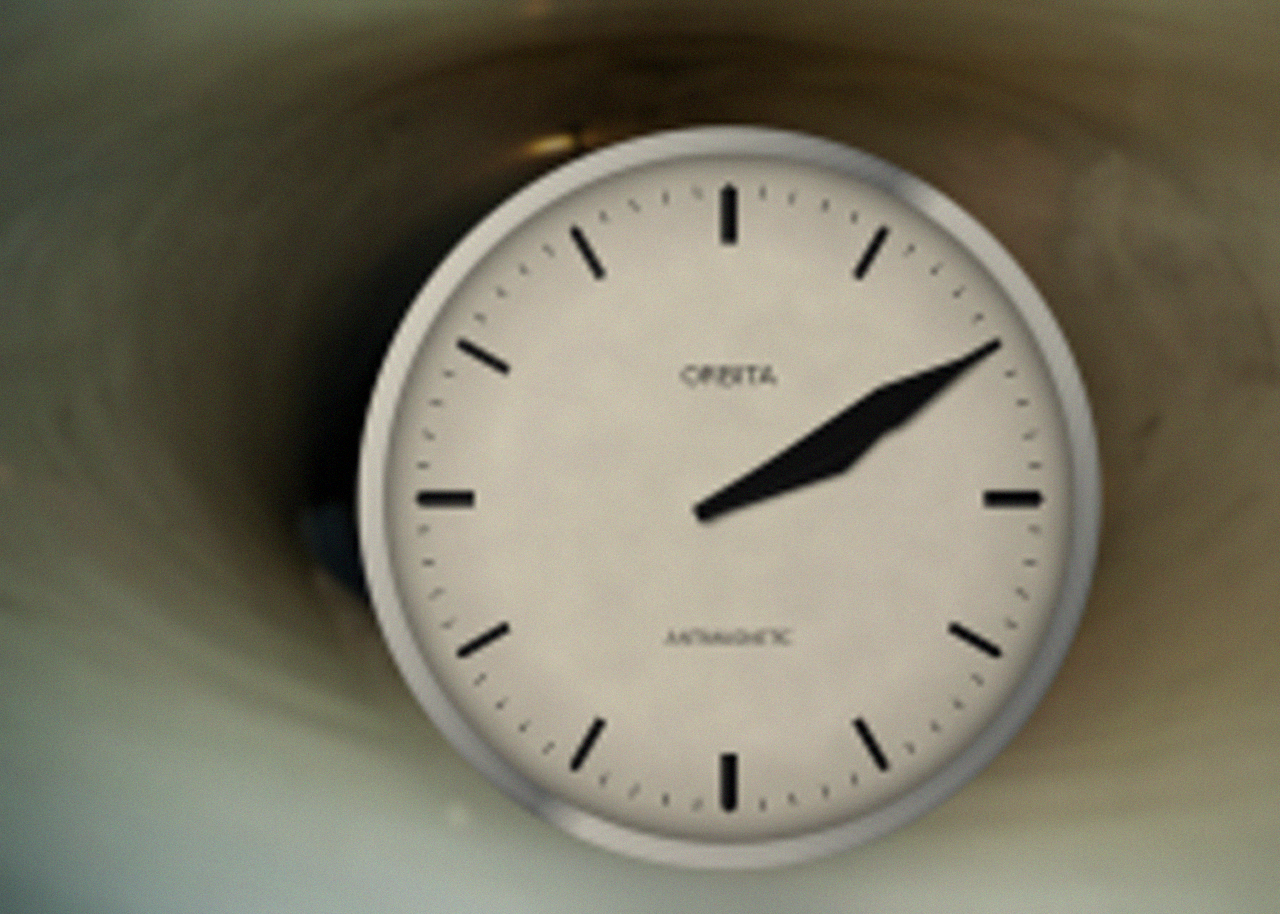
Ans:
h=2 m=10
